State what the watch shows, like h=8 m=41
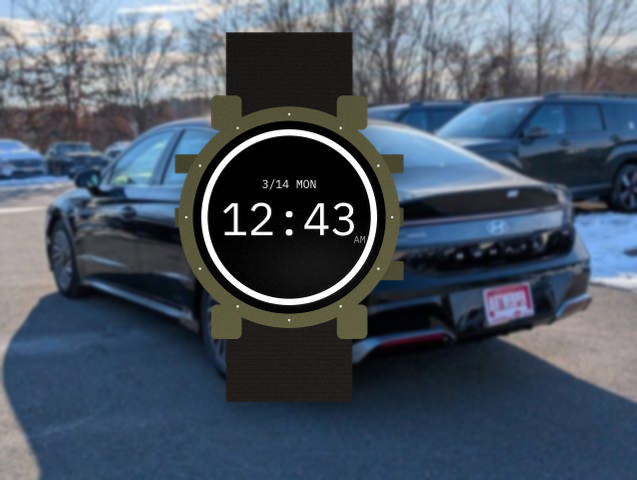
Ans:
h=12 m=43
